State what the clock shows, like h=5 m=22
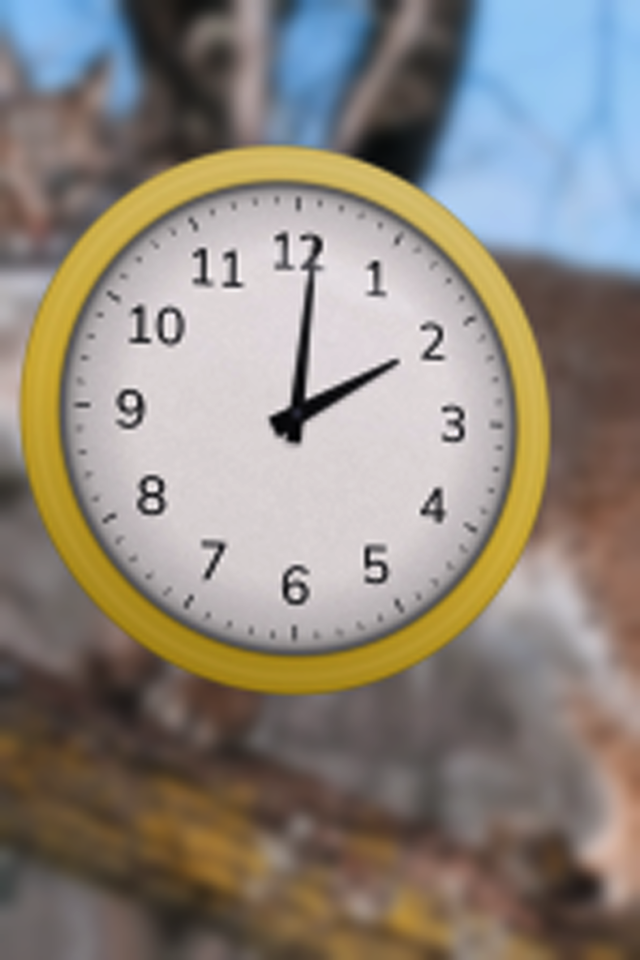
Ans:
h=2 m=1
